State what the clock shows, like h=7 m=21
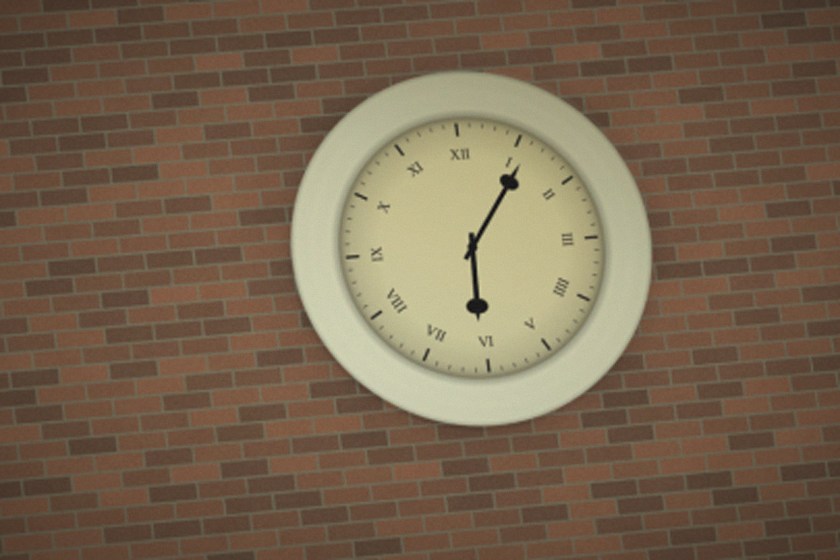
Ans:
h=6 m=6
